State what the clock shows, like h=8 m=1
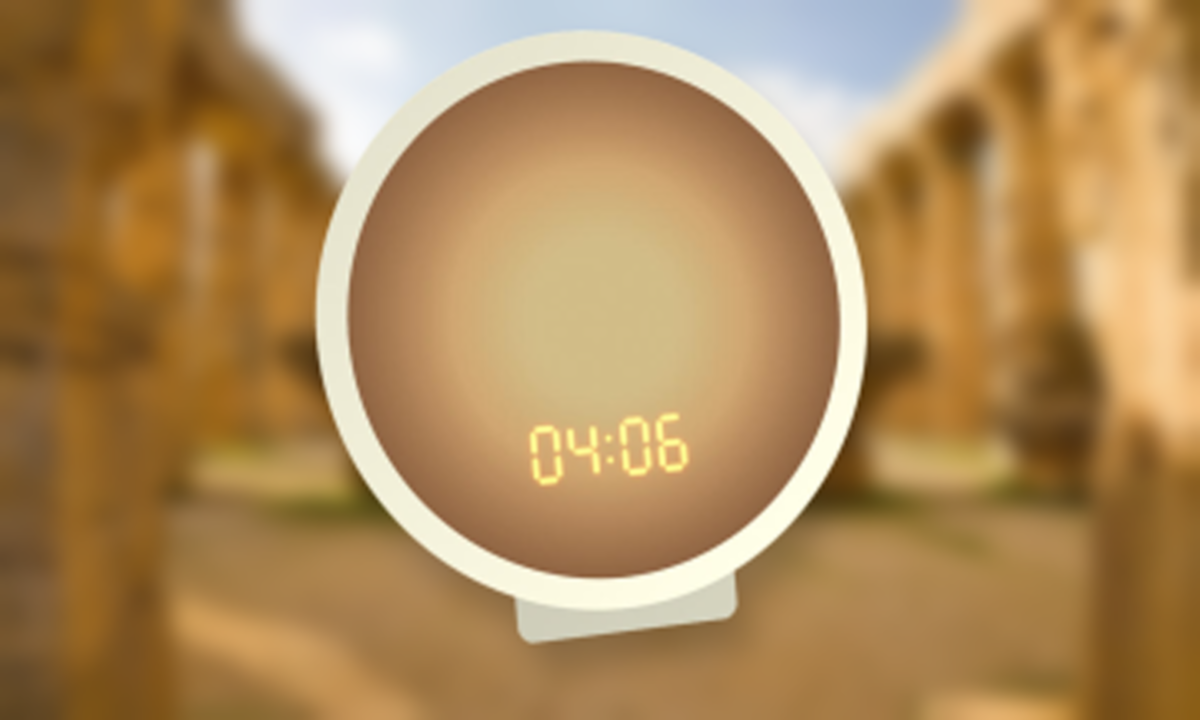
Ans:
h=4 m=6
